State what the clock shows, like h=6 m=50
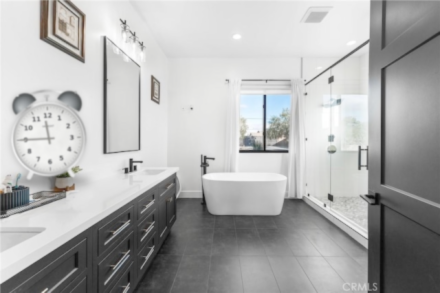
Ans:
h=11 m=45
